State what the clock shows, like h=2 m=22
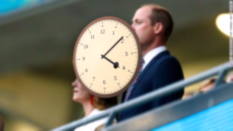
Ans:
h=4 m=9
